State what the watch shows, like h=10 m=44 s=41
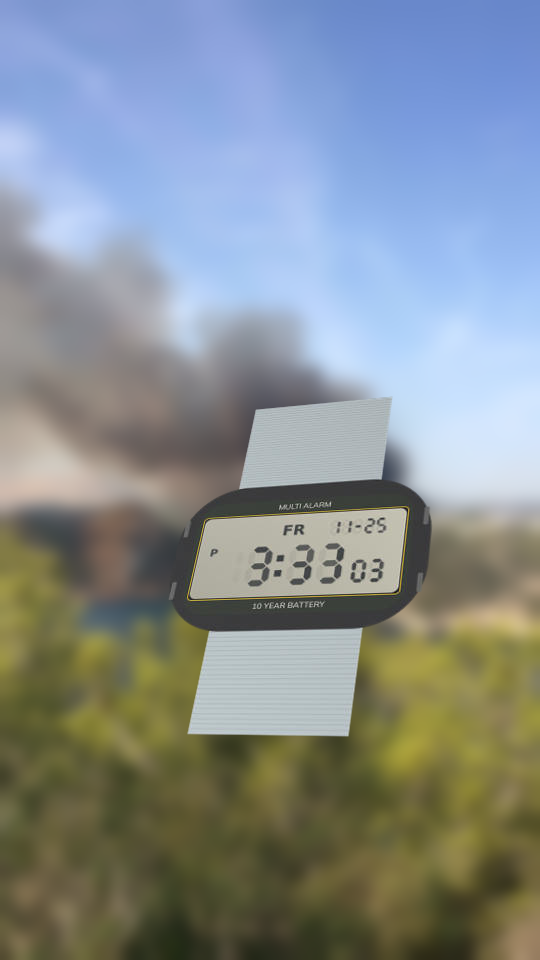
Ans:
h=3 m=33 s=3
